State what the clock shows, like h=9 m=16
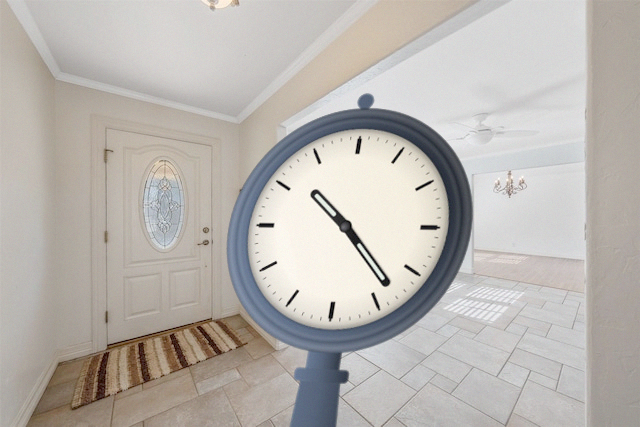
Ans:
h=10 m=23
